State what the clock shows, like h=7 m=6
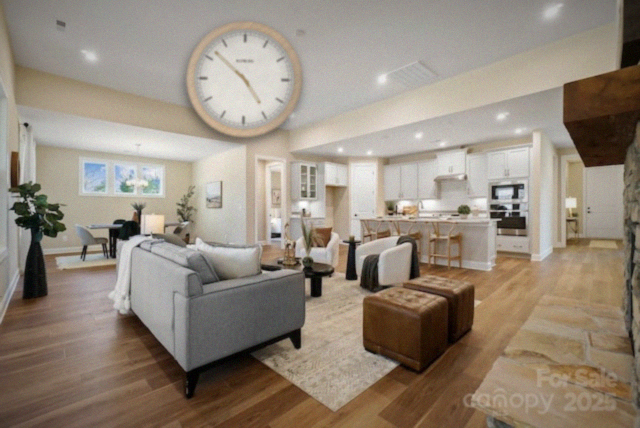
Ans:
h=4 m=52
